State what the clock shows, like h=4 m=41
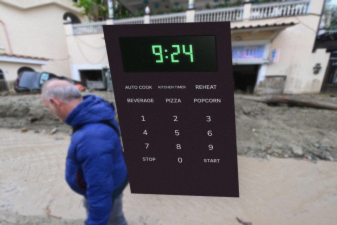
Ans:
h=9 m=24
